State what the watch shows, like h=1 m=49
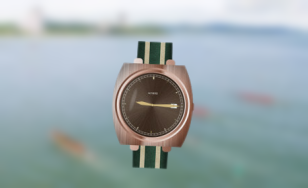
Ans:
h=9 m=15
